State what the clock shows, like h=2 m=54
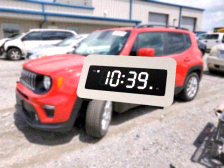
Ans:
h=10 m=39
